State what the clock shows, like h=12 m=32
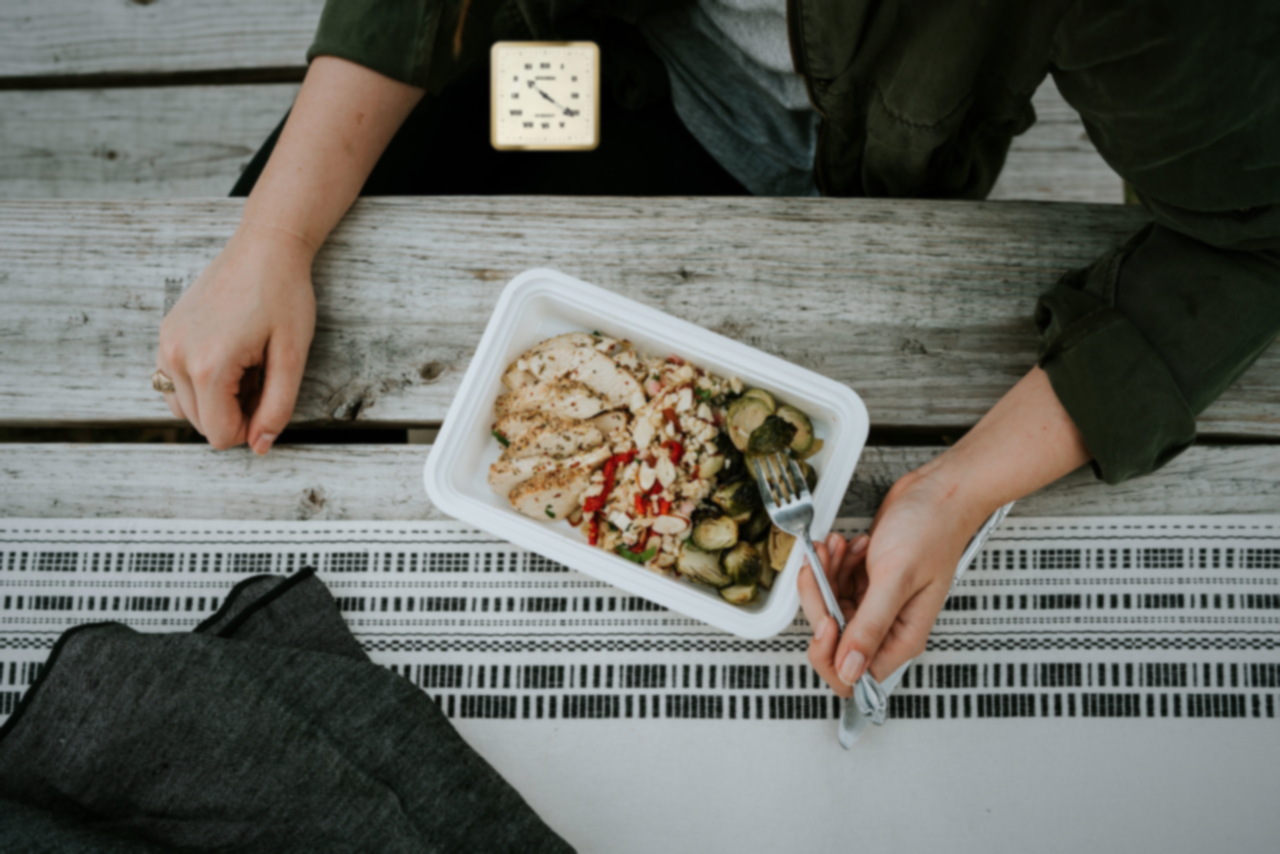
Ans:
h=10 m=21
